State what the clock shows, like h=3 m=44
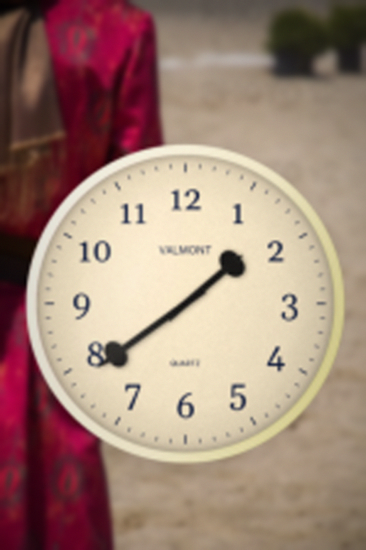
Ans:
h=1 m=39
